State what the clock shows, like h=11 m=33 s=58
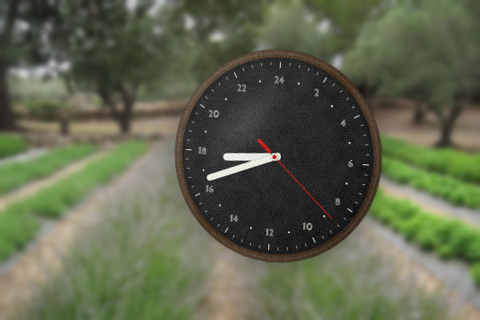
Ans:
h=17 m=41 s=22
